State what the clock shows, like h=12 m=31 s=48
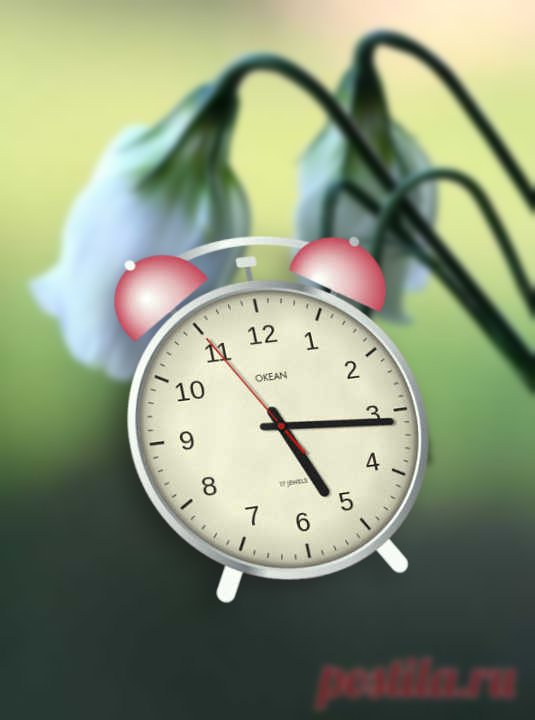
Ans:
h=5 m=15 s=55
